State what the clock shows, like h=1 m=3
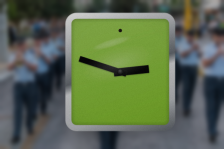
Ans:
h=2 m=48
